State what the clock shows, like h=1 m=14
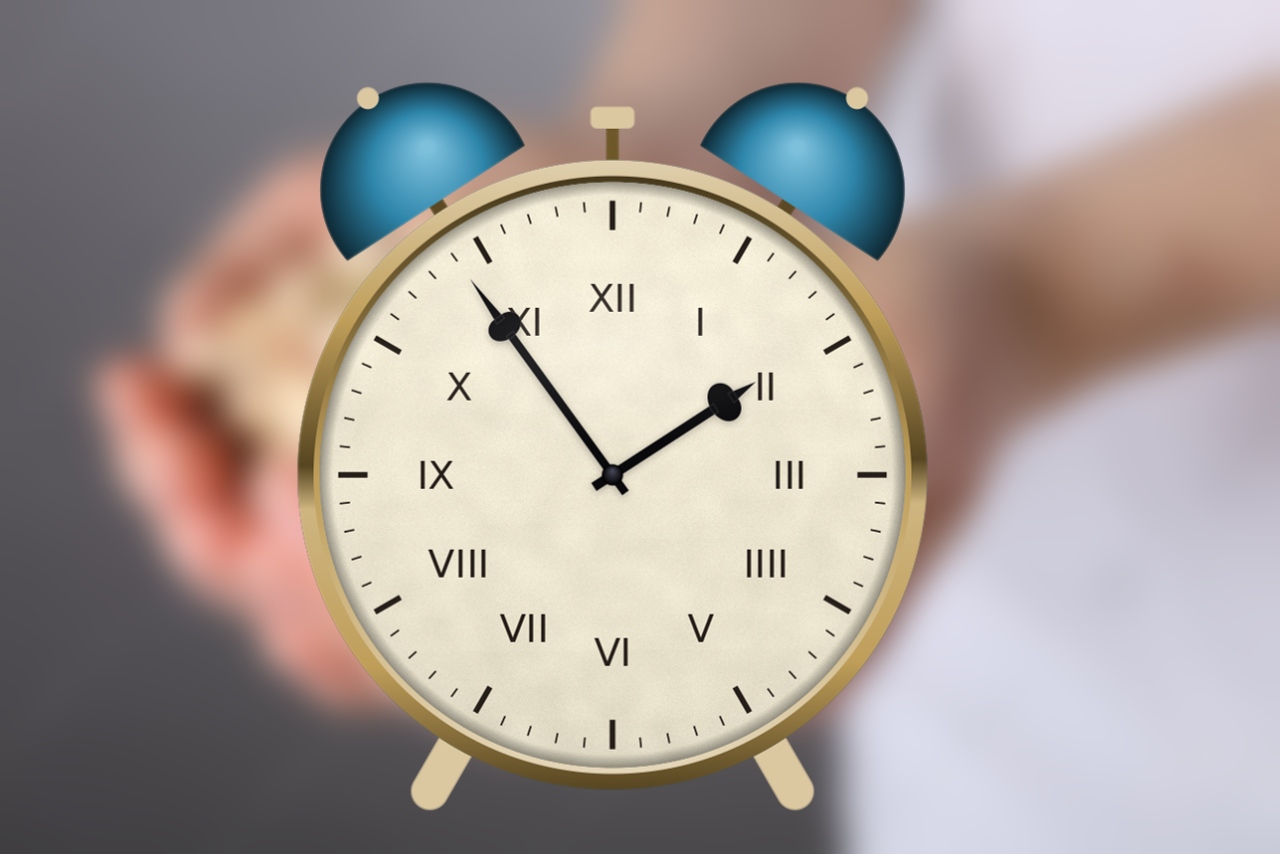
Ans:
h=1 m=54
